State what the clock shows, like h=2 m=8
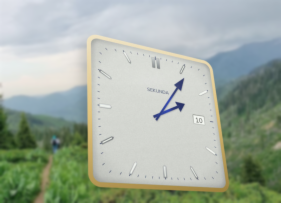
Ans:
h=2 m=6
